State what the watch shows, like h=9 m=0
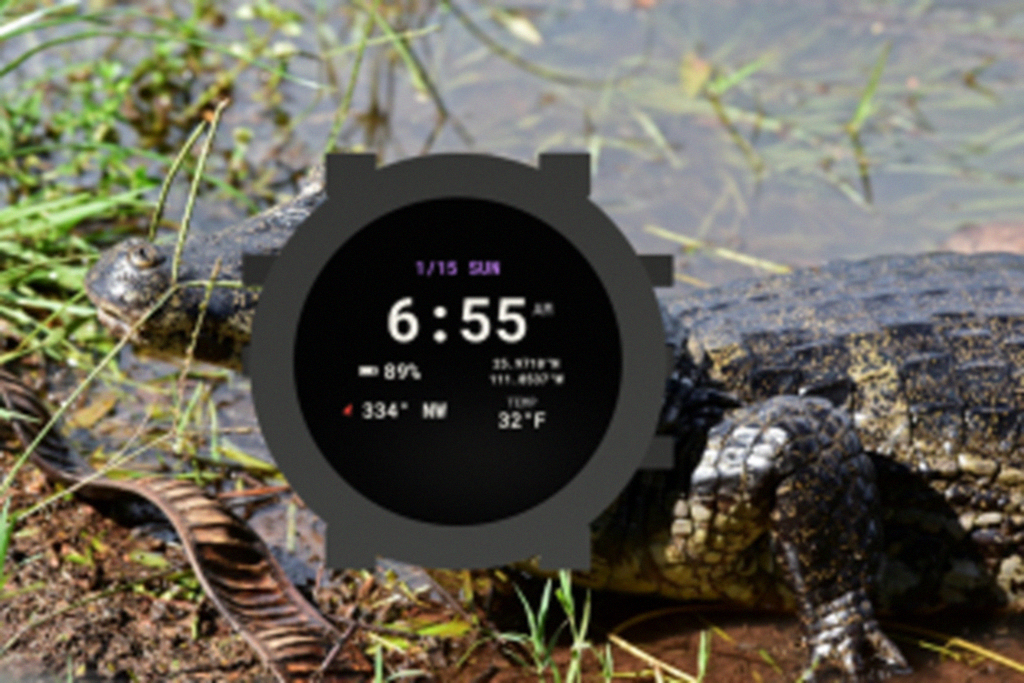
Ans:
h=6 m=55
